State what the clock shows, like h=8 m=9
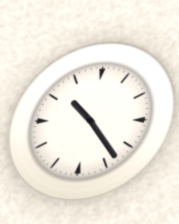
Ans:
h=10 m=23
